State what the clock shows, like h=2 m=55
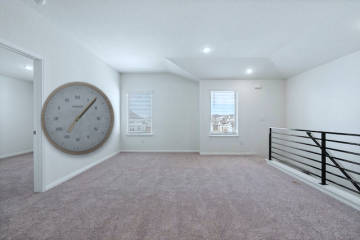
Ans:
h=7 m=7
